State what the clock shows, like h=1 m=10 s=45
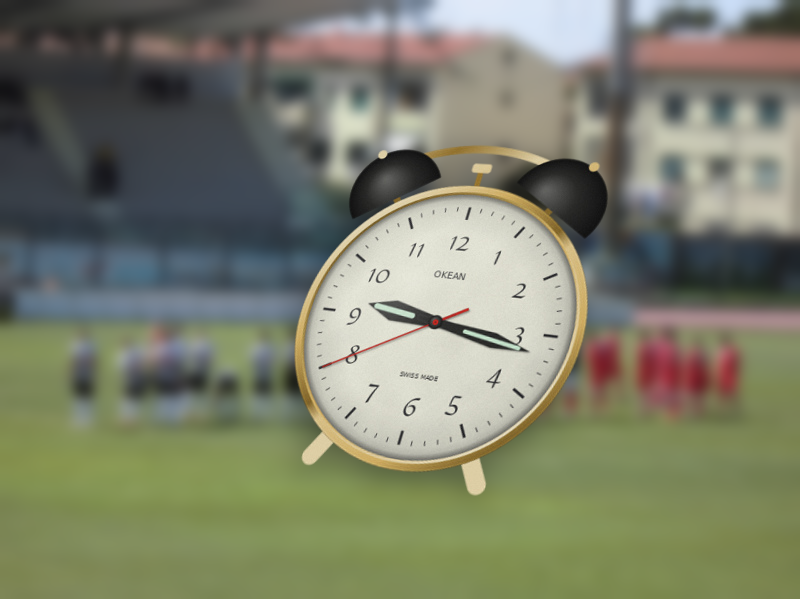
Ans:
h=9 m=16 s=40
